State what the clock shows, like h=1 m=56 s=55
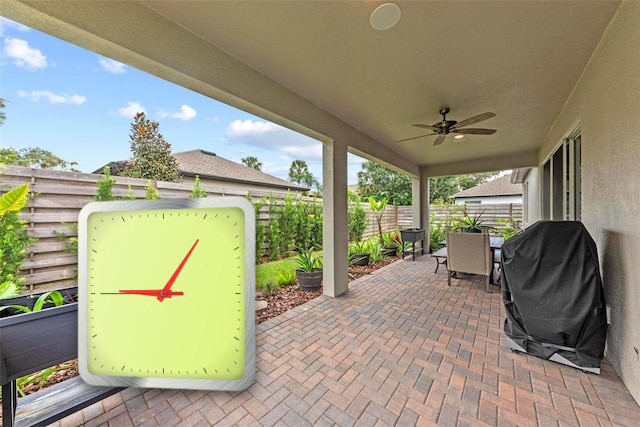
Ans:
h=9 m=5 s=45
